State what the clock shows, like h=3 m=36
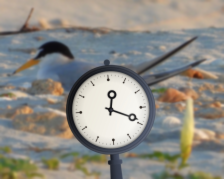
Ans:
h=12 m=19
